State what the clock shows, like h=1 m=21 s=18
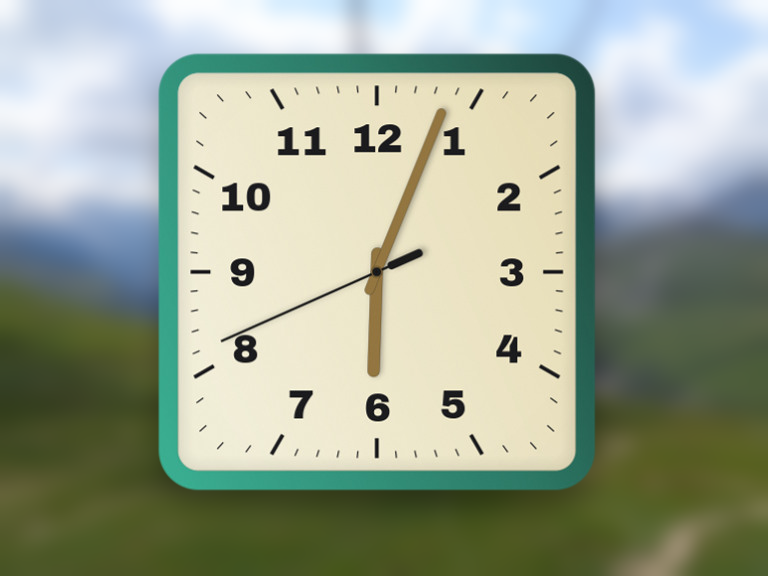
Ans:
h=6 m=3 s=41
